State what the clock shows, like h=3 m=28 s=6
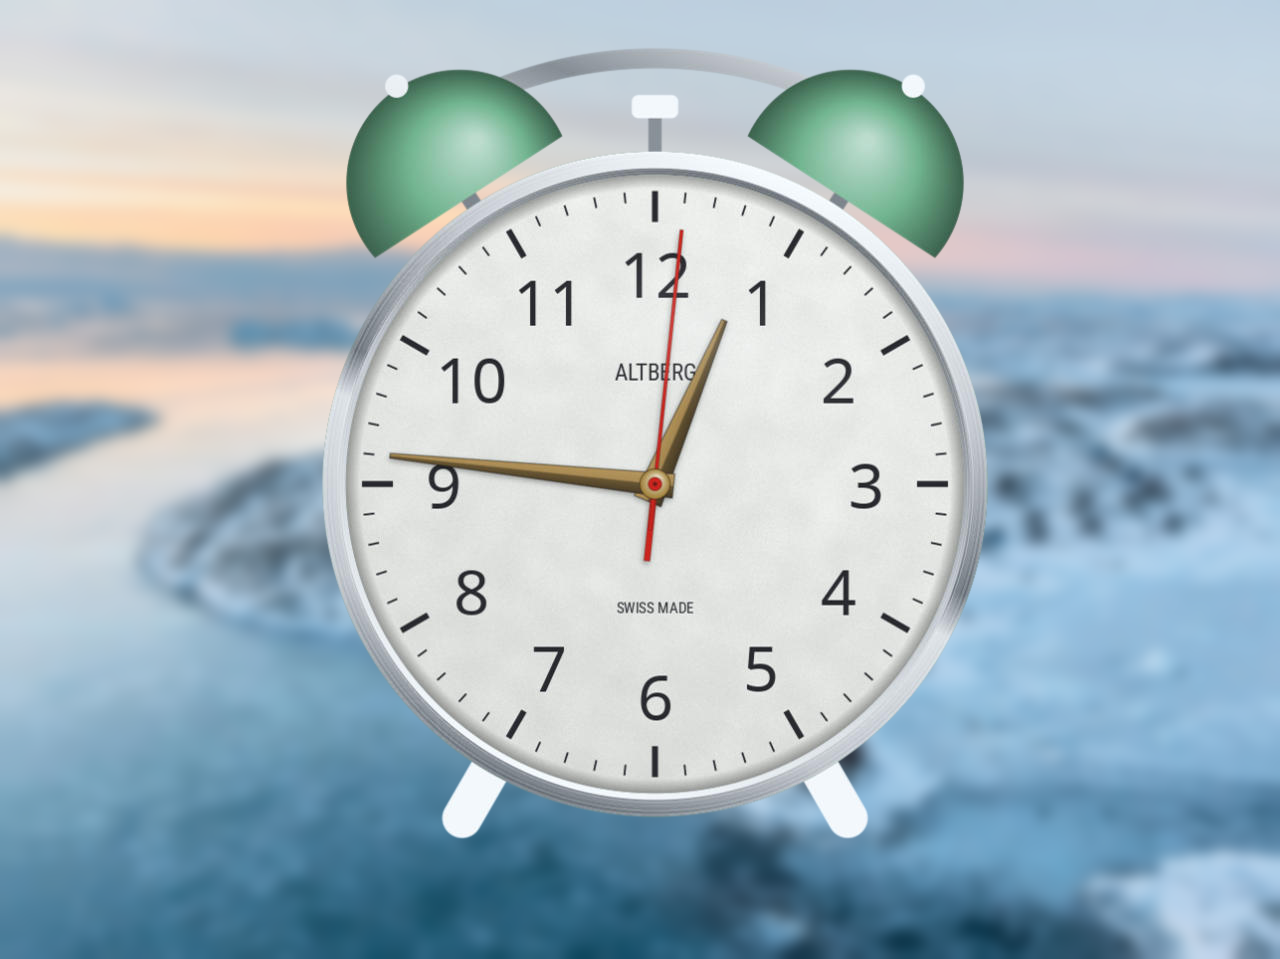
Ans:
h=12 m=46 s=1
